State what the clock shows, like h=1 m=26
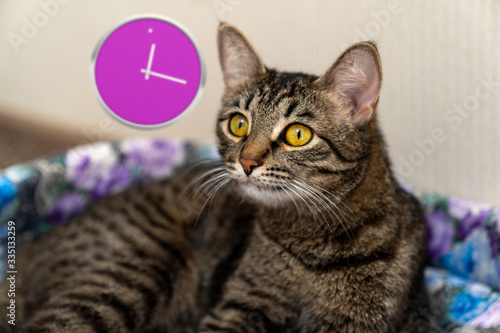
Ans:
h=12 m=17
